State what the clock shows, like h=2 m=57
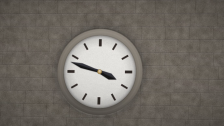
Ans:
h=3 m=48
